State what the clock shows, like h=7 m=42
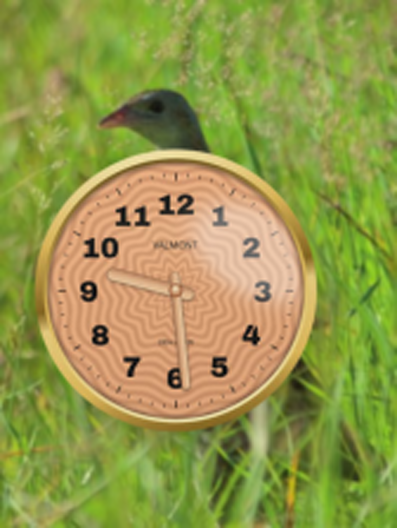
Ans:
h=9 m=29
